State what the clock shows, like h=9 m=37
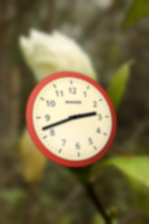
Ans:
h=2 m=42
